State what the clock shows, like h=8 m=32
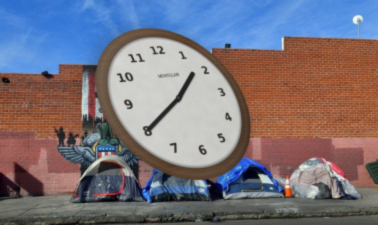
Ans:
h=1 m=40
